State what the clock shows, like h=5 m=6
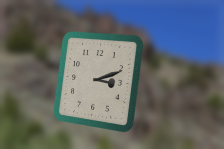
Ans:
h=3 m=11
